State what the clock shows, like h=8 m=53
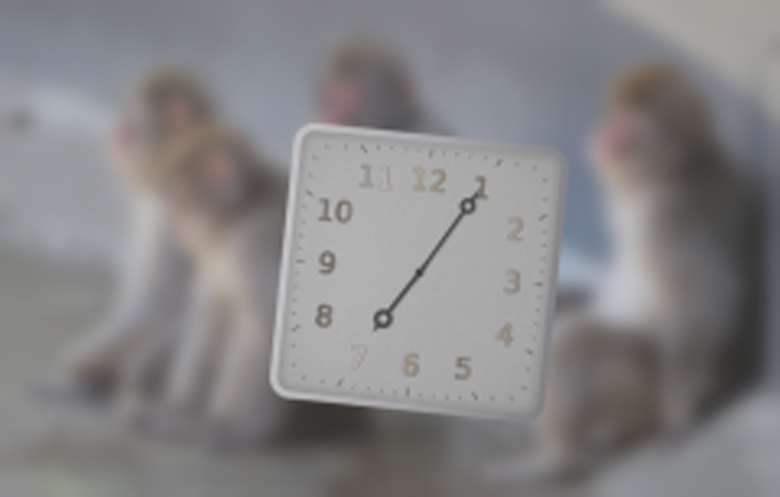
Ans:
h=7 m=5
